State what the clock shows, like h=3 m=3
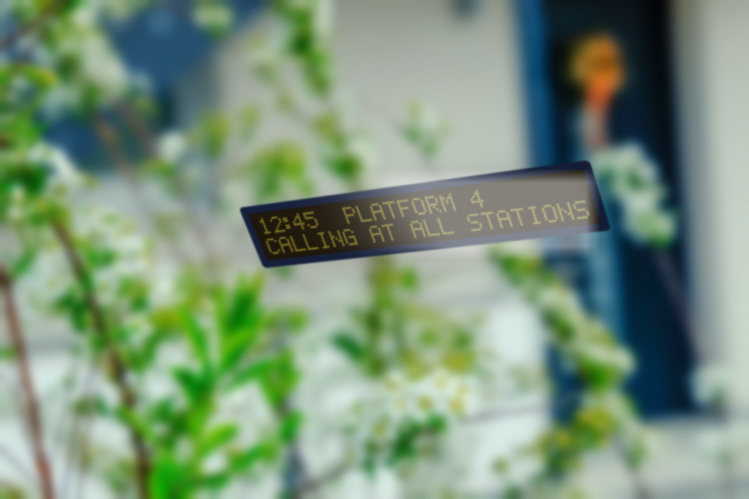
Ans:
h=12 m=45
